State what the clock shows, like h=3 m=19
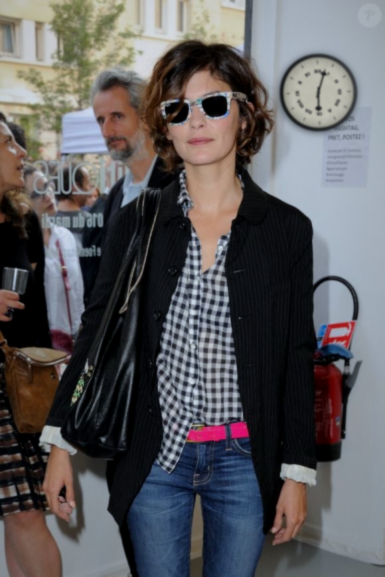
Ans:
h=6 m=3
